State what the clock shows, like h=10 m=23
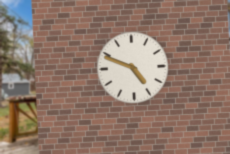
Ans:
h=4 m=49
